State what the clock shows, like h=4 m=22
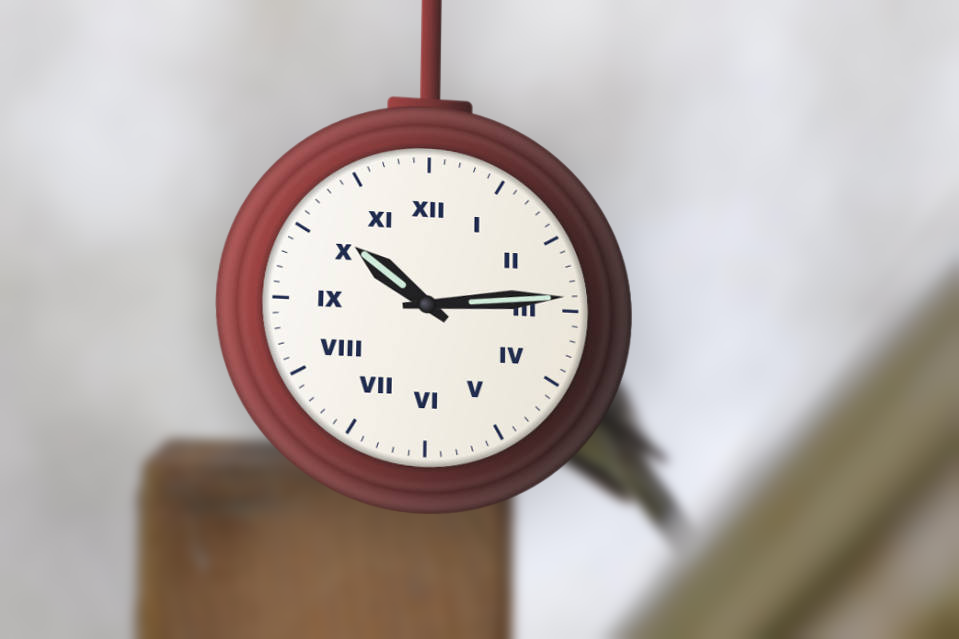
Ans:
h=10 m=14
